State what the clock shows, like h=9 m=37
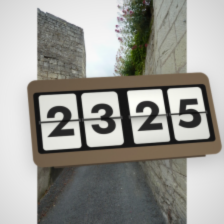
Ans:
h=23 m=25
